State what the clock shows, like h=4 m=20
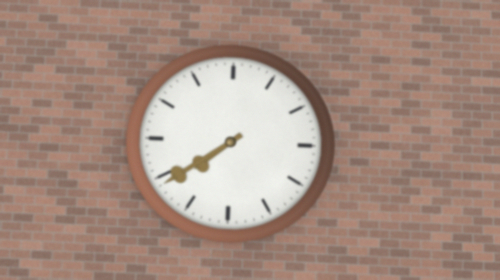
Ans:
h=7 m=39
